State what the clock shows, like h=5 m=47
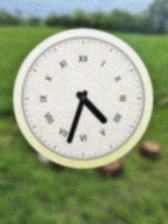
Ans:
h=4 m=33
